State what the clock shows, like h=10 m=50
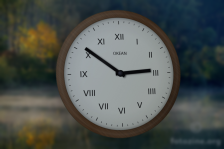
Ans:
h=2 m=51
